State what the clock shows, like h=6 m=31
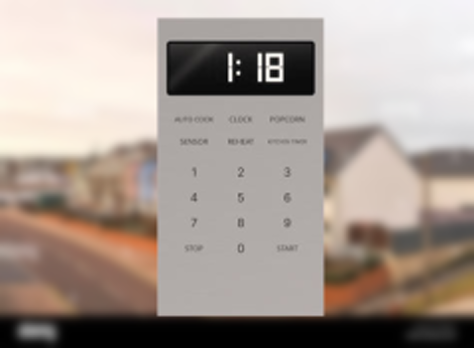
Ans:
h=1 m=18
